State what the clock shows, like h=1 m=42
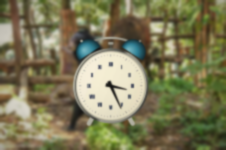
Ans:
h=3 m=26
